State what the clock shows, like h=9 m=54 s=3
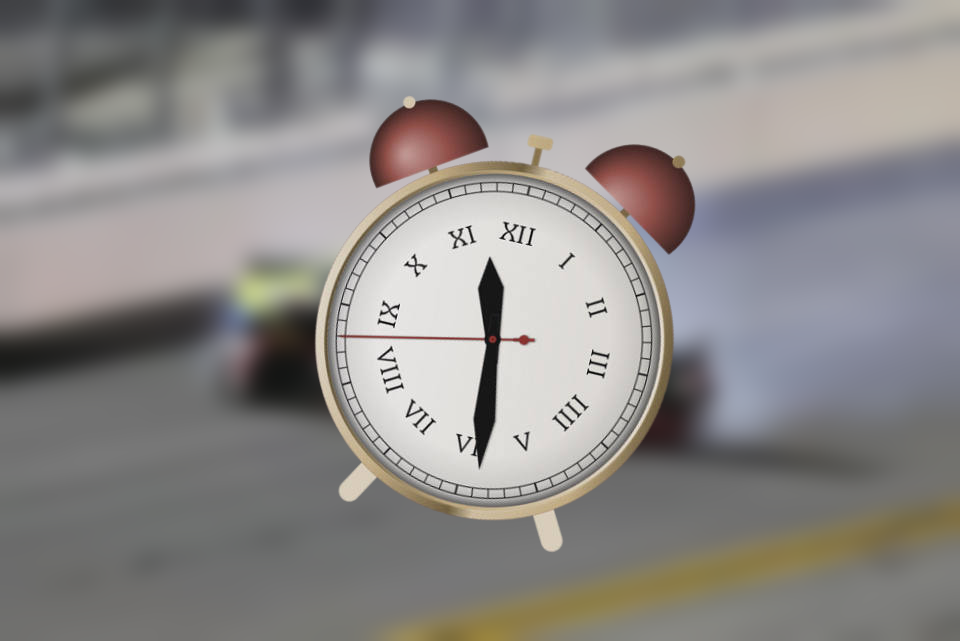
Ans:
h=11 m=28 s=43
